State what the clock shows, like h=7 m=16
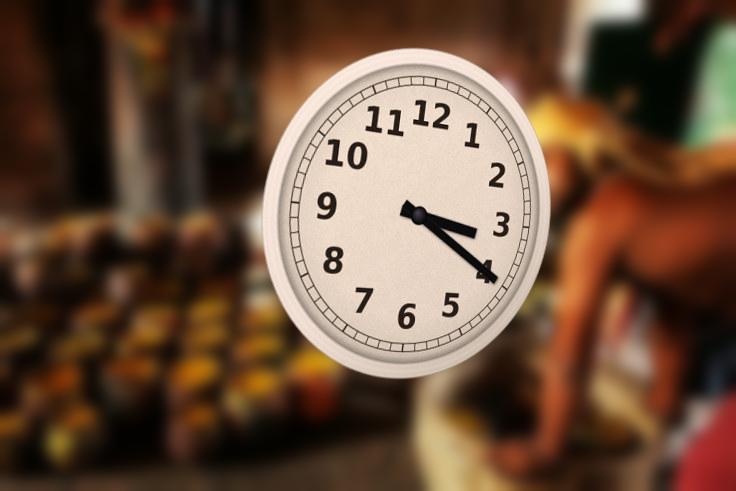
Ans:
h=3 m=20
